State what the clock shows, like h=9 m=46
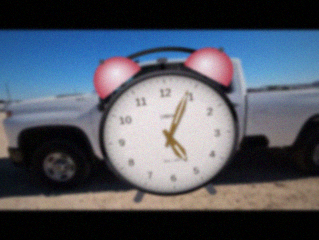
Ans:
h=5 m=4
